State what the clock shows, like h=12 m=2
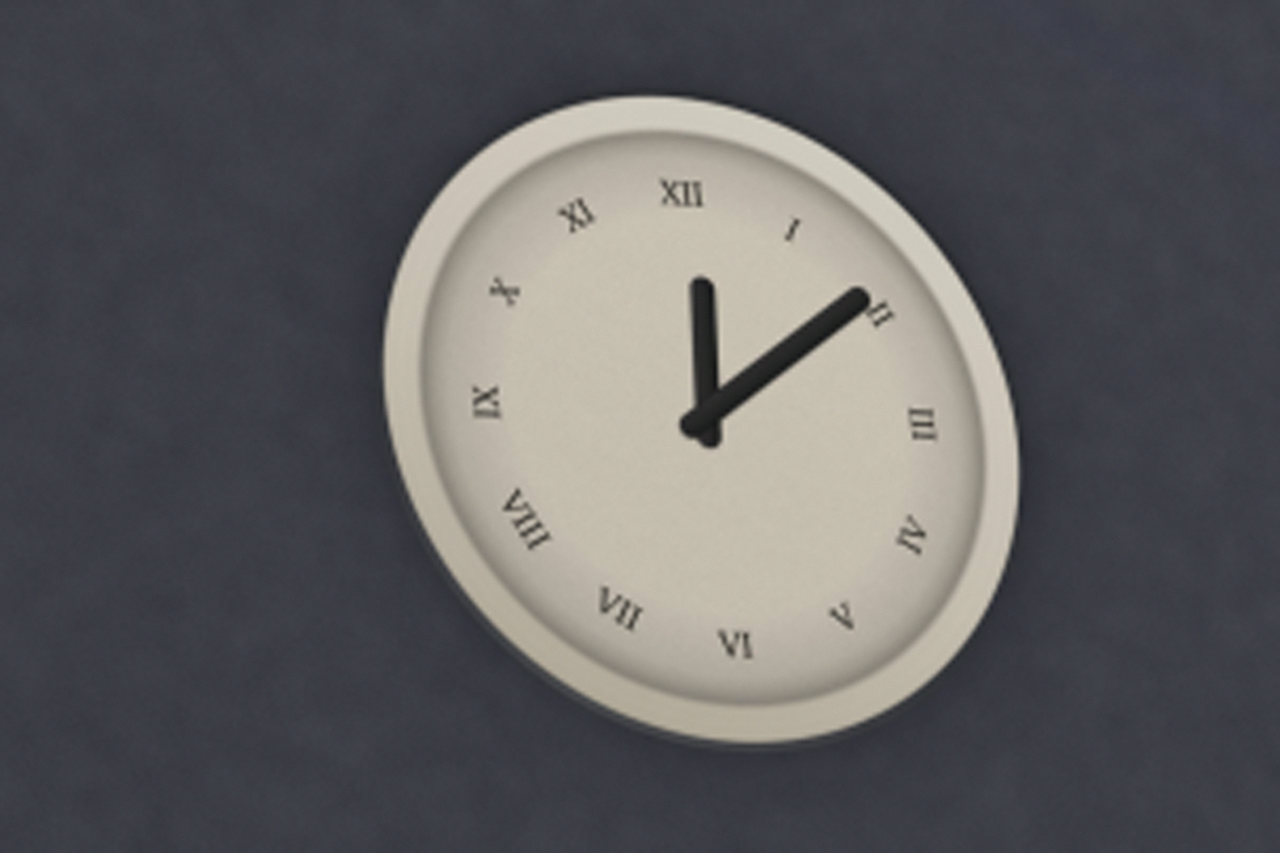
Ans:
h=12 m=9
